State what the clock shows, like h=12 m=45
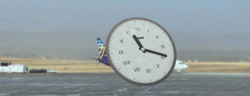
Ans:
h=11 m=19
